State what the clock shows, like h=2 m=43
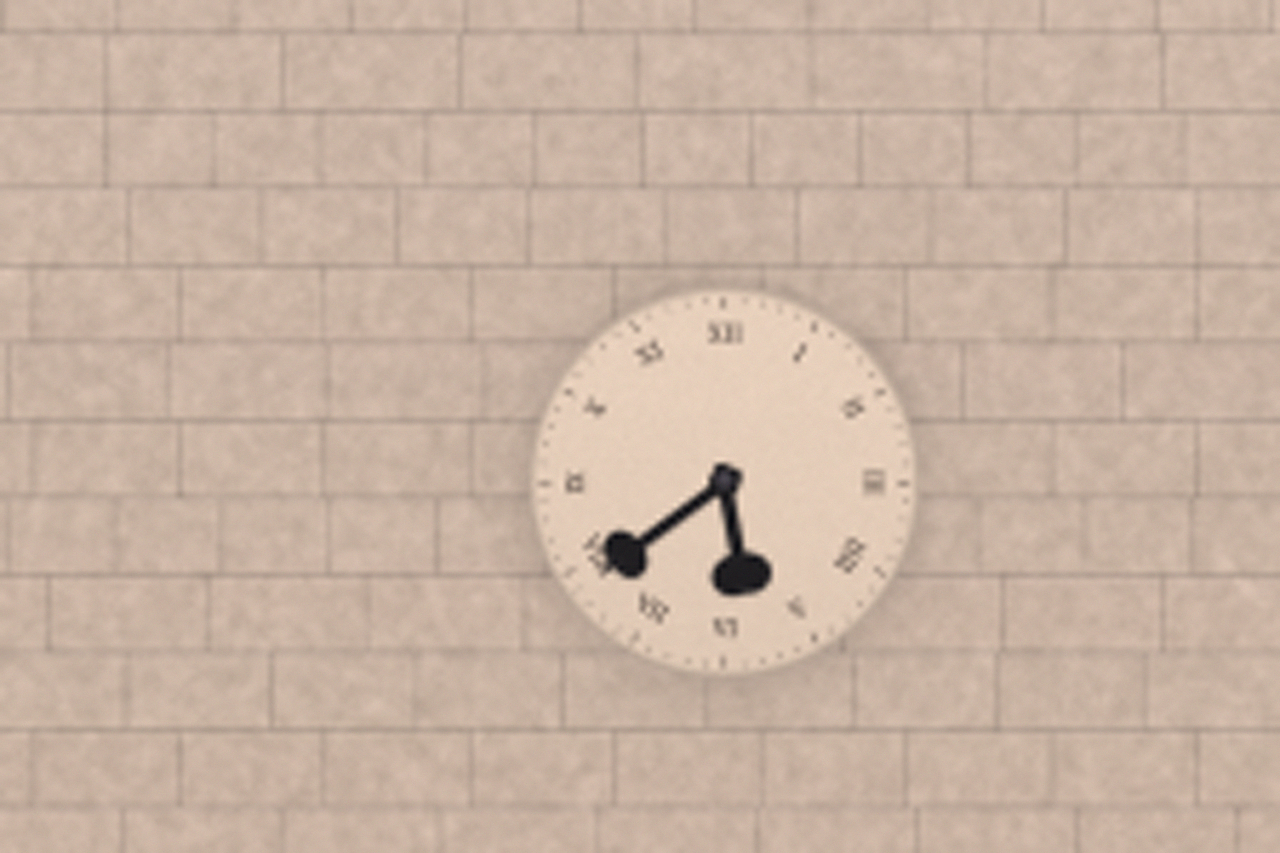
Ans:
h=5 m=39
